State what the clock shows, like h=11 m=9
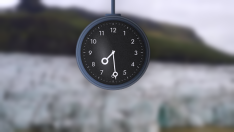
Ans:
h=7 m=29
